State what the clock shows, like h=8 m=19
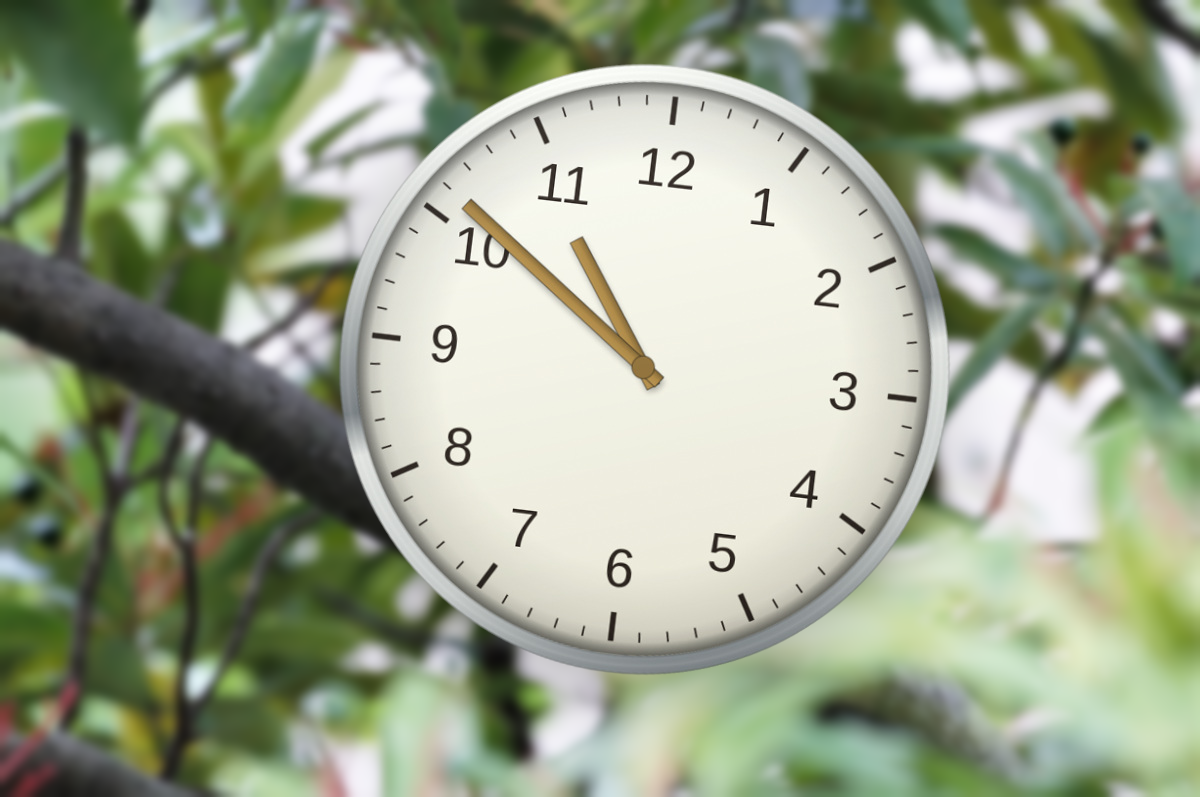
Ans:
h=10 m=51
